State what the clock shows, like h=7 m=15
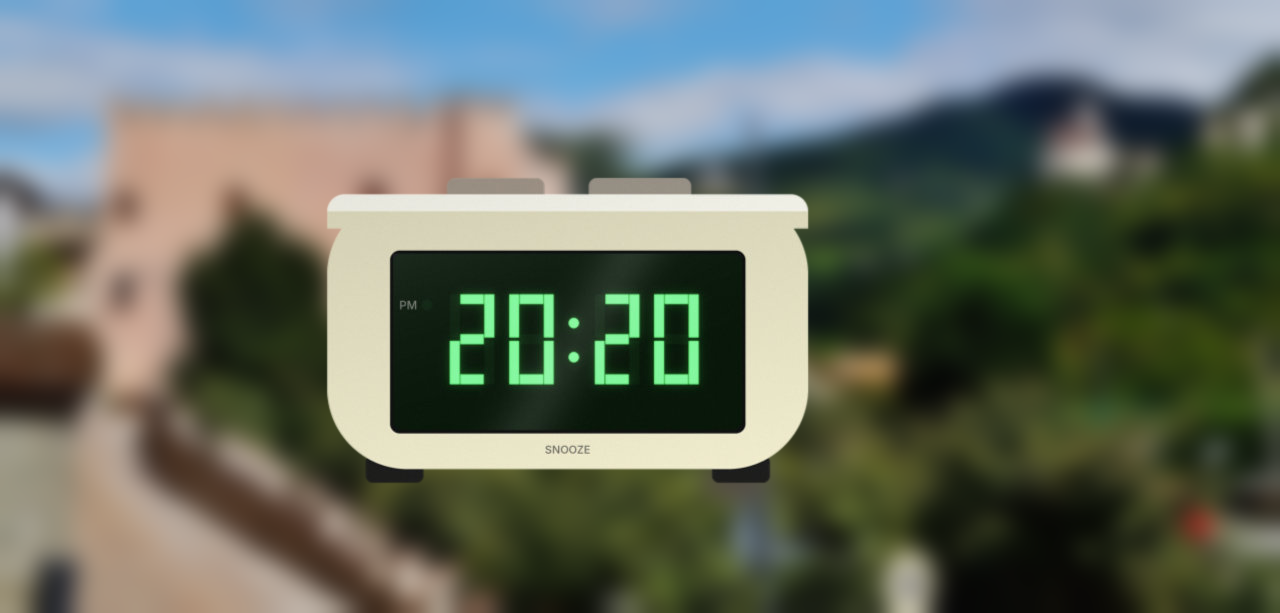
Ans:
h=20 m=20
